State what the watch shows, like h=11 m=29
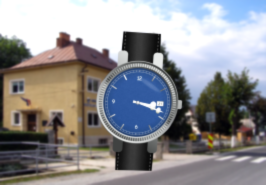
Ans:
h=3 m=18
